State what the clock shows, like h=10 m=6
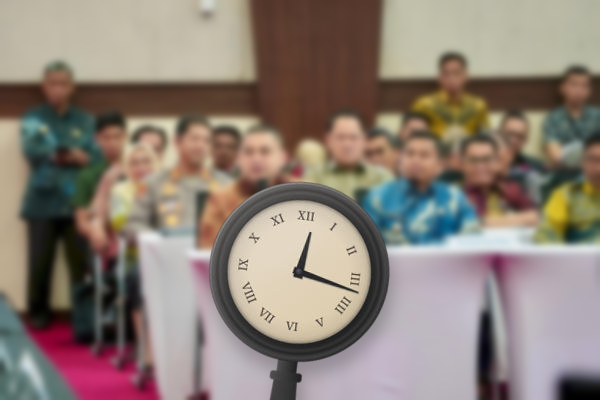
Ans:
h=12 m=17
